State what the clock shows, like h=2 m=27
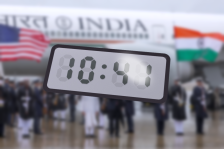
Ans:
h=10 m=41
